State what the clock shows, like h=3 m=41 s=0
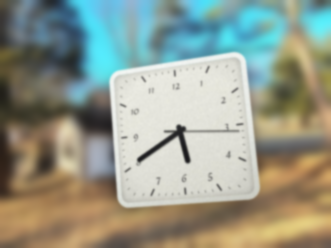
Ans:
h=5 m=40 s=16
